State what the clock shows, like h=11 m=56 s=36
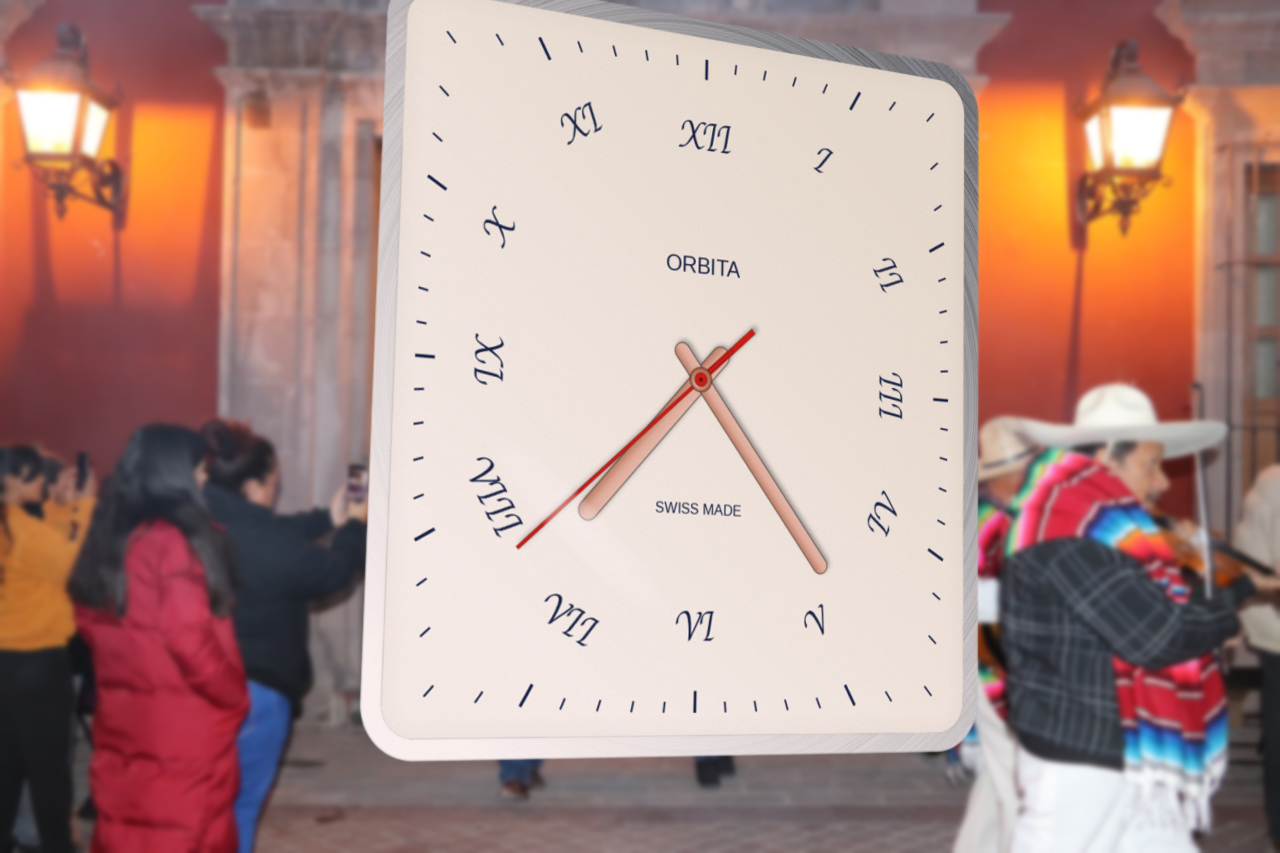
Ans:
h=7 m=23 s=38
